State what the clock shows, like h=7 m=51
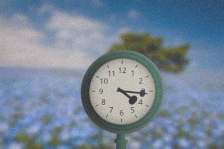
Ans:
h=4 m=16
